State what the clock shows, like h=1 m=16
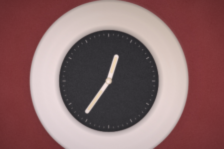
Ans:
h=12 m=36
